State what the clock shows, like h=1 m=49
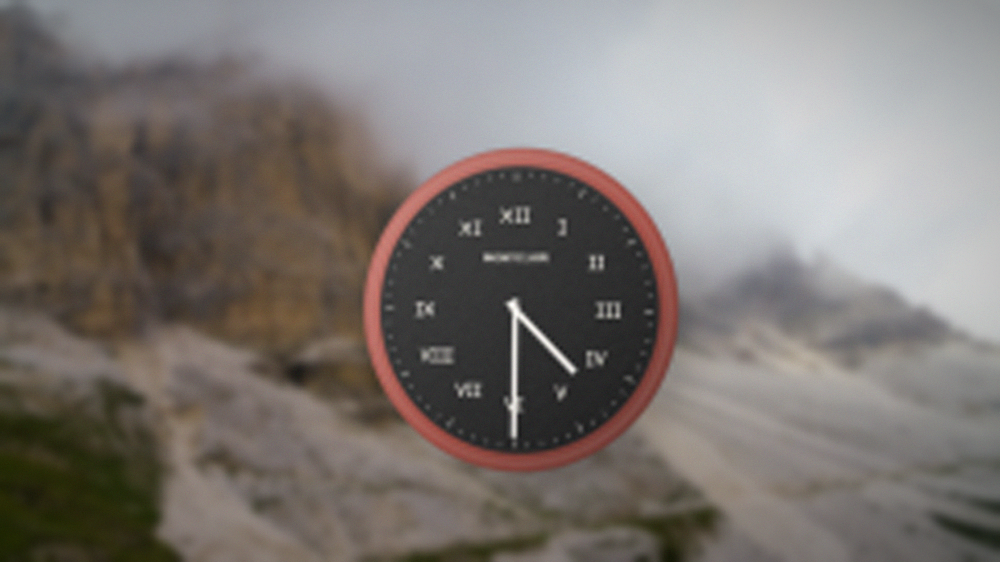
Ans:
h=4 m=30
